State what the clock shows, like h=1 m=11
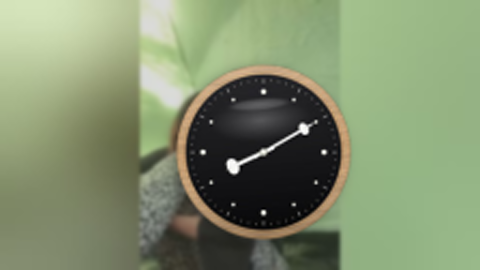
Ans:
h=8 m=10
